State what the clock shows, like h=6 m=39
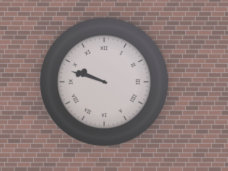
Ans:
h=9 m=48
